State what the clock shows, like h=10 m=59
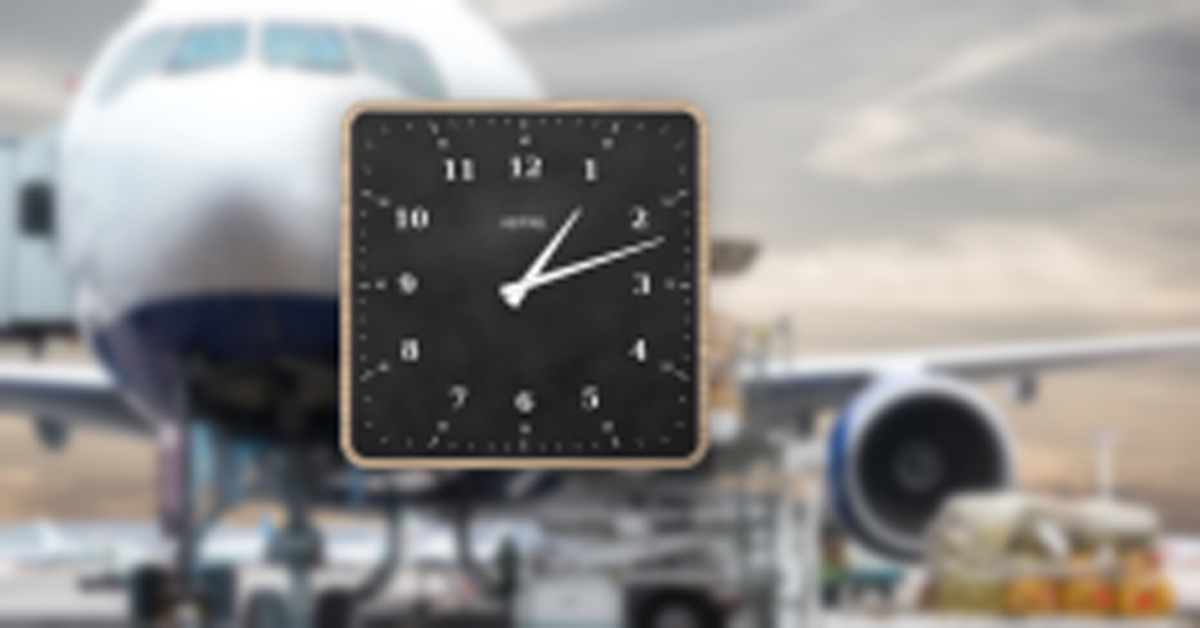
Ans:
h=1 m=12
